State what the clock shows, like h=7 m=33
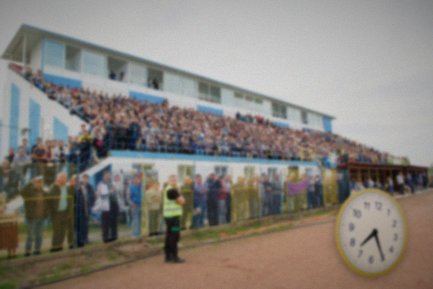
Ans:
h=7 m=25
